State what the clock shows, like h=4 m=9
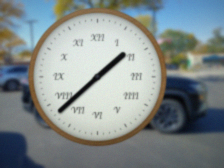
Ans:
h=1 m=38
